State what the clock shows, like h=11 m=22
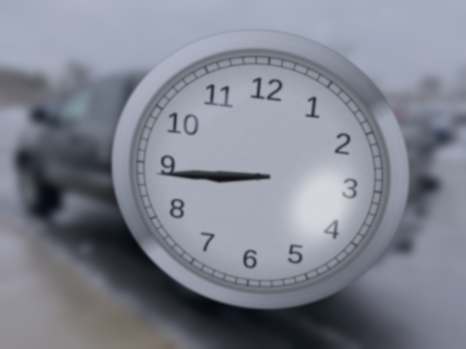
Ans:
h=8 m=44
